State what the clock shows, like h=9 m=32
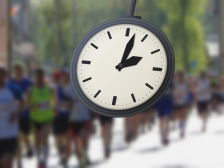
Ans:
h=2 m=2
